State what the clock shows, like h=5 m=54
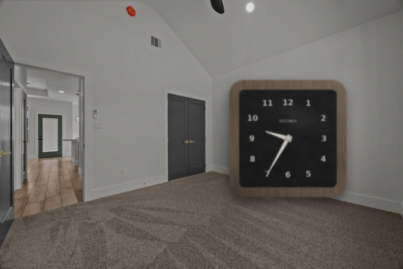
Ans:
h=9 m=35
